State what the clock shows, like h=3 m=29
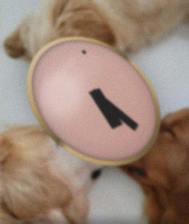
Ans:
h=5 m=23
